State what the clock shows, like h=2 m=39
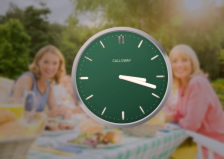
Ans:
h=3 m=18
